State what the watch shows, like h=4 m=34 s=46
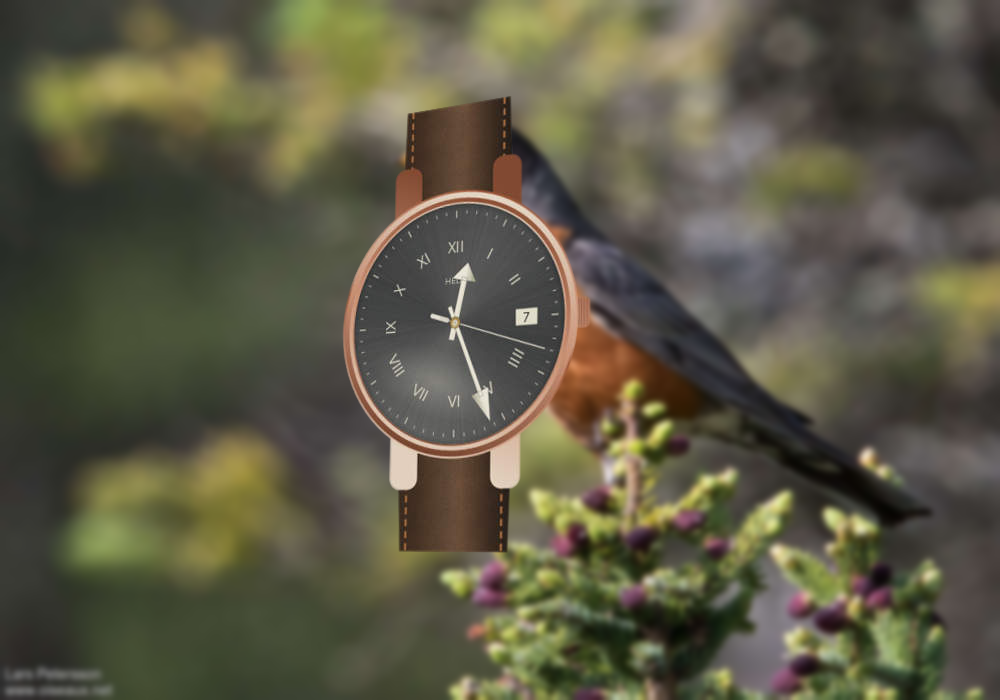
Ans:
h=12 m=26 s=18
